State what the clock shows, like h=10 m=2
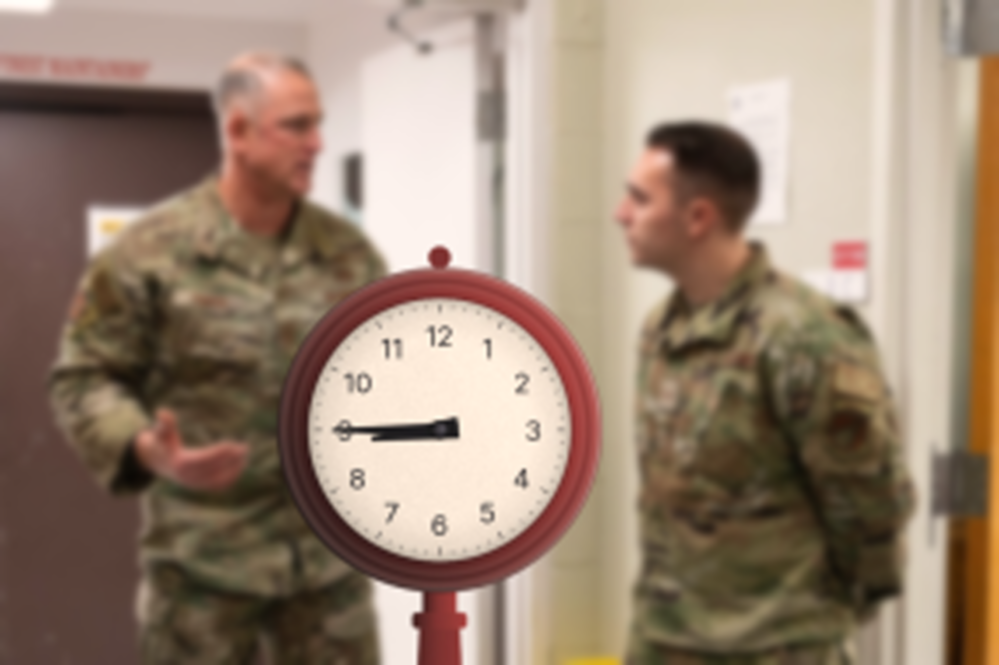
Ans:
h=8 m=45
